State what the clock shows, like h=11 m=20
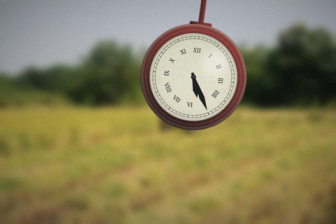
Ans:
h=5 m=25
